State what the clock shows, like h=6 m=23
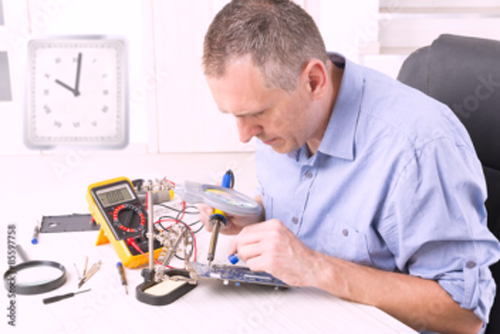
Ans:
h=10 m=1
